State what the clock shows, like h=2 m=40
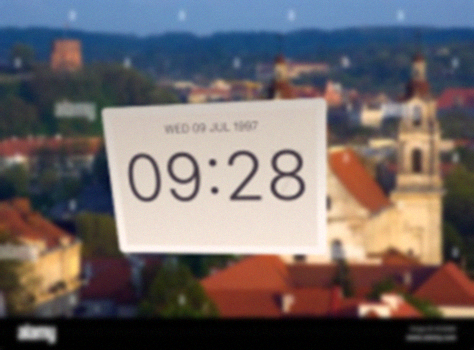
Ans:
h=9 m=28
